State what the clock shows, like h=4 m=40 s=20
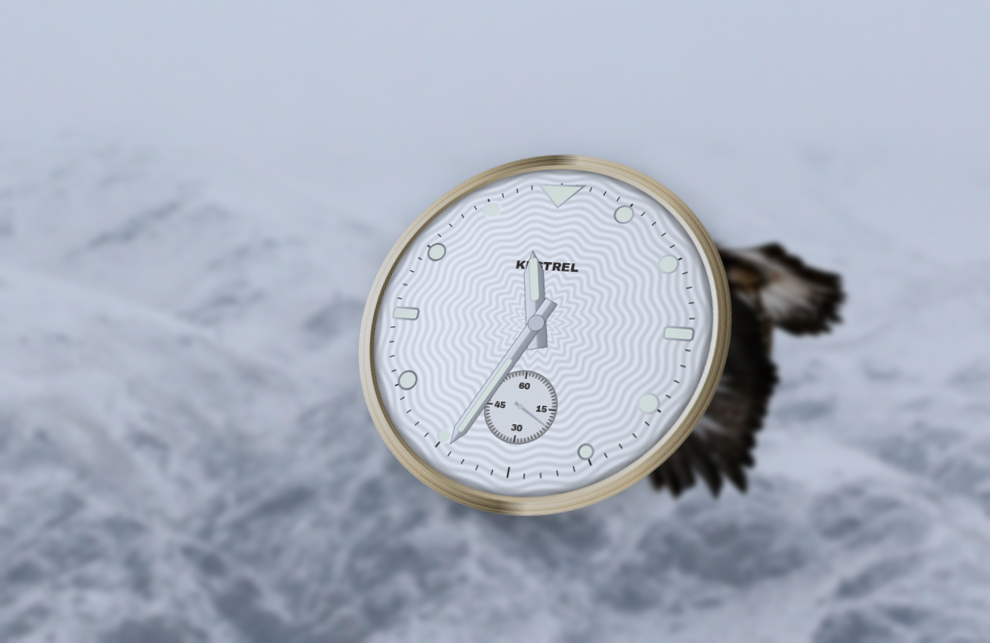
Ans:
h=11 m=34 s=20
